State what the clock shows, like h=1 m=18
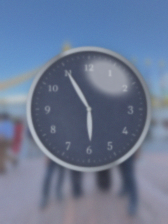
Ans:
h=5 m=55
